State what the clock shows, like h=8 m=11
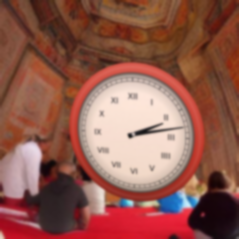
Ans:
h=2 m=13
